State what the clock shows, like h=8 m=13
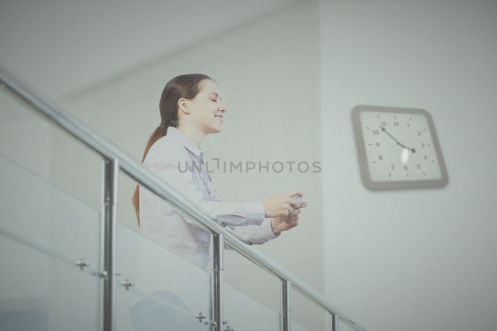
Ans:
h=3 m=53
